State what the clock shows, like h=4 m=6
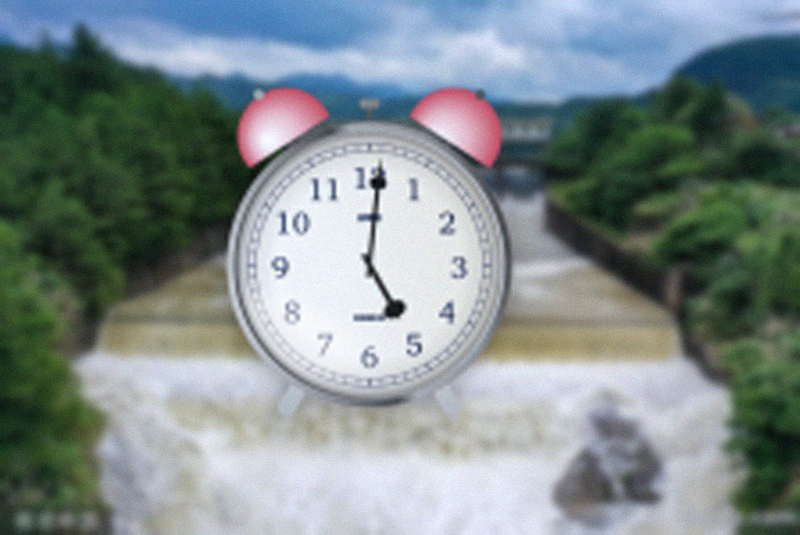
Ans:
h=5 m=1
